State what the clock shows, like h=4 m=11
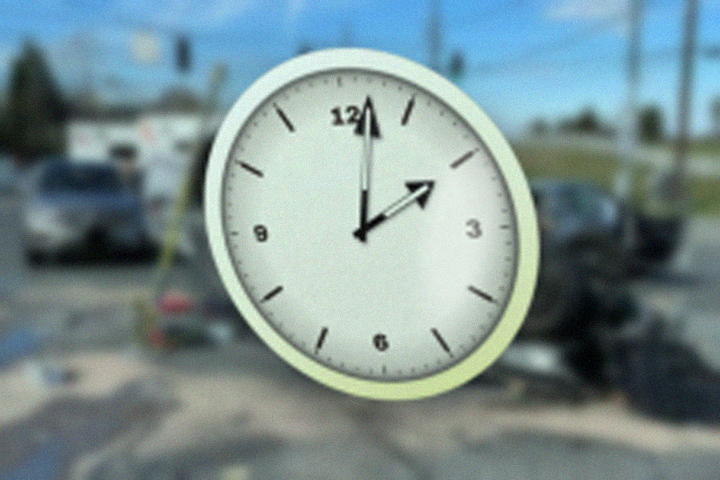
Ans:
h=2 m=2
